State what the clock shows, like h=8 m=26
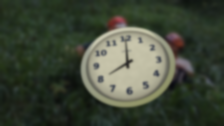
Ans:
h=8 m=0
